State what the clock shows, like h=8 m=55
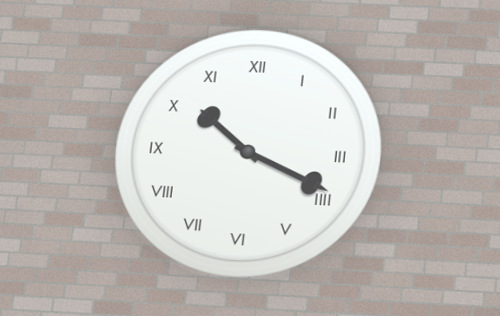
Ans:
h=10 m=19
